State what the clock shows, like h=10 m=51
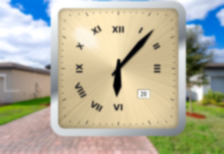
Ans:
h=6 m=7
